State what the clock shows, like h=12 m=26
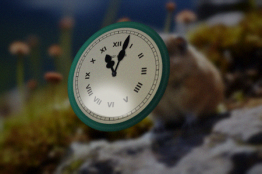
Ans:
h=11 m=3
